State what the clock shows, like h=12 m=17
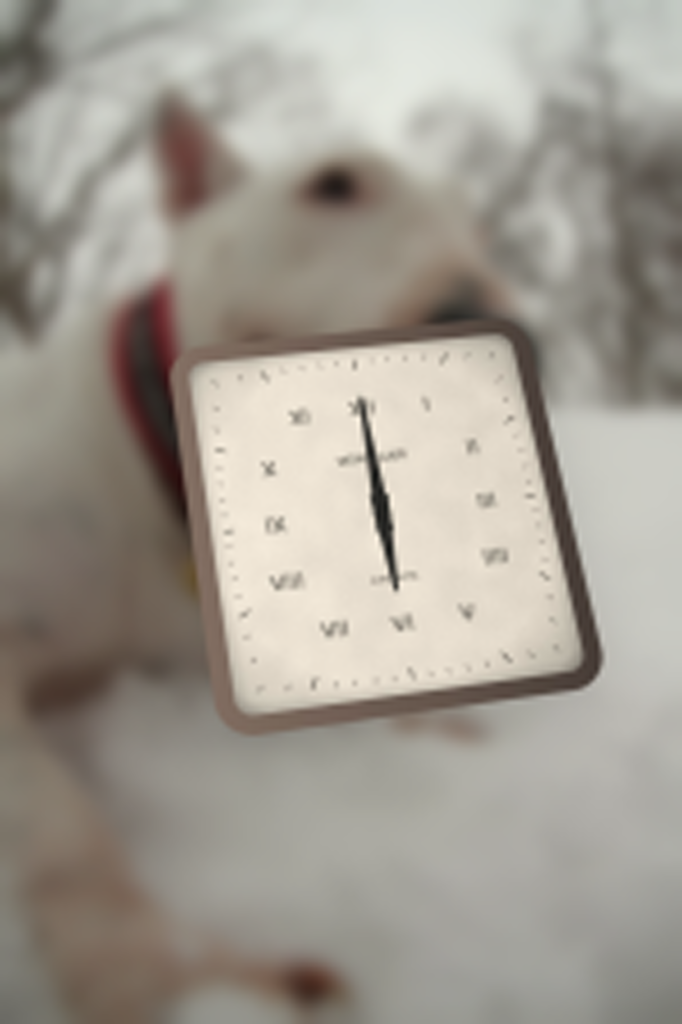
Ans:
h=6 m=0
